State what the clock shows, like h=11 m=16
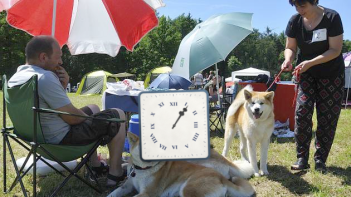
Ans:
h=1 m=6
